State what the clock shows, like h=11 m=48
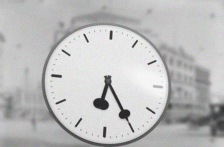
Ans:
h=6 m=25
